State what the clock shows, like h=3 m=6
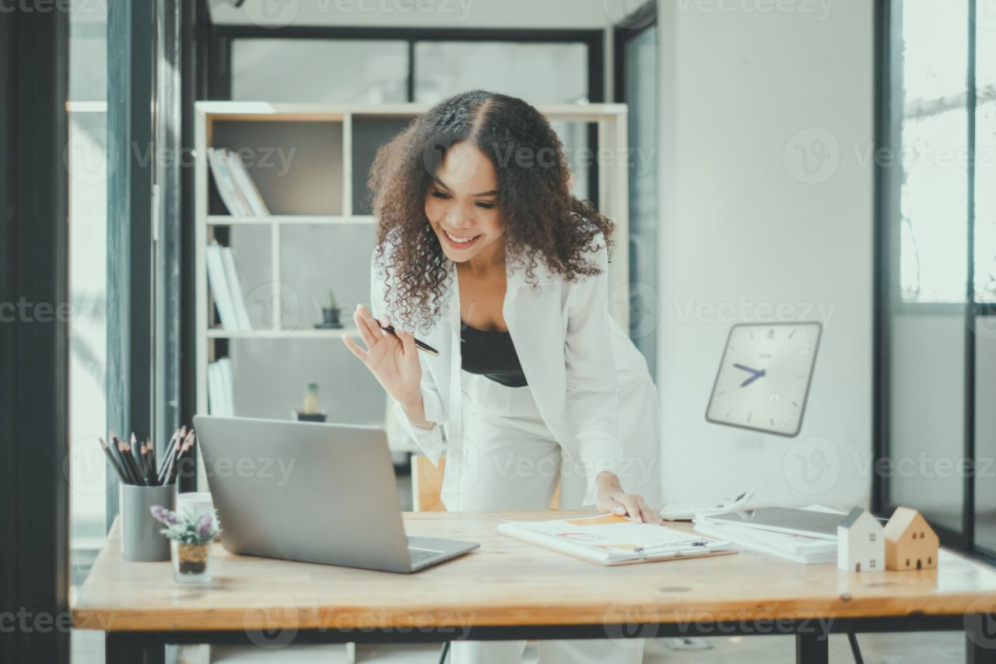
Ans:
h=7 m=47
